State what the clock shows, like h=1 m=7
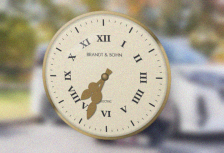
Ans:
h=7 m=34
